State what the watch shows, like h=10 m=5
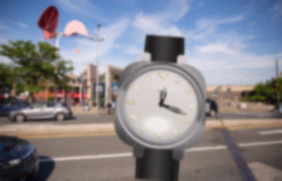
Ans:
h=12 m=18
